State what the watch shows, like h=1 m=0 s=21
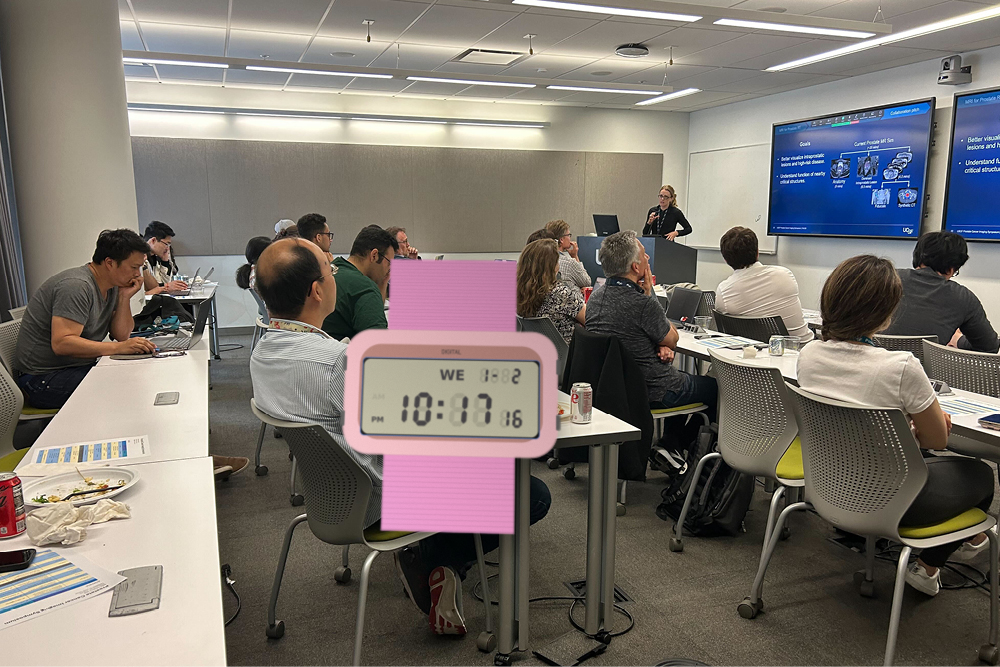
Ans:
h=10 m=17 s=16
